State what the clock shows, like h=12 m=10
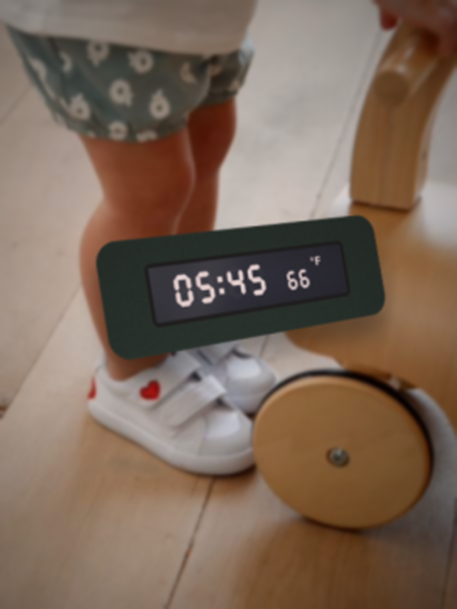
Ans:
h=5 m=45
